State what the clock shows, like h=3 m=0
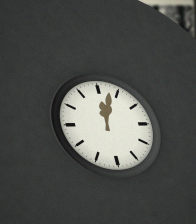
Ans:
h=12 m=3
